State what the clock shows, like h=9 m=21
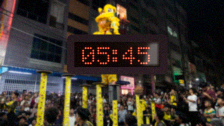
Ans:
h=5 m=45
